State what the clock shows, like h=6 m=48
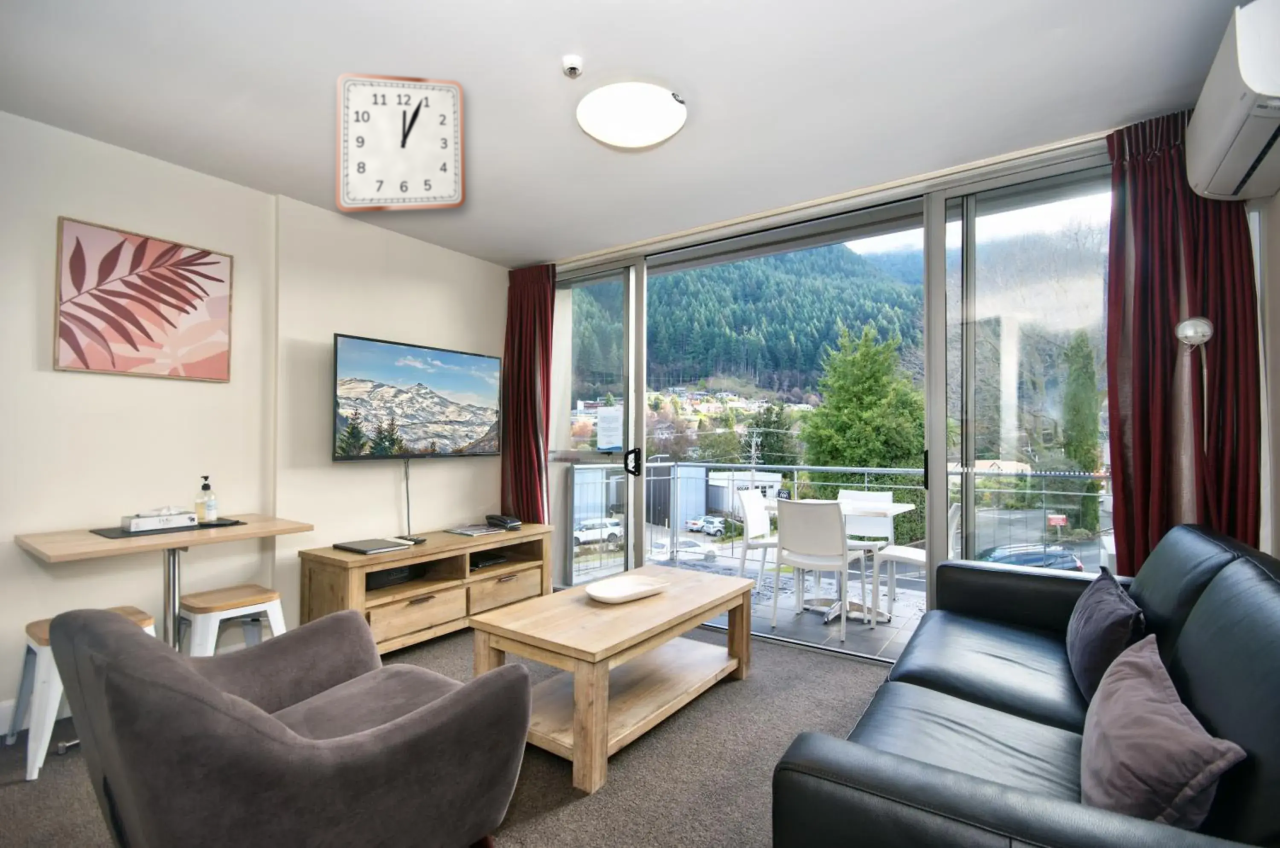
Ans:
h=12 m=4
